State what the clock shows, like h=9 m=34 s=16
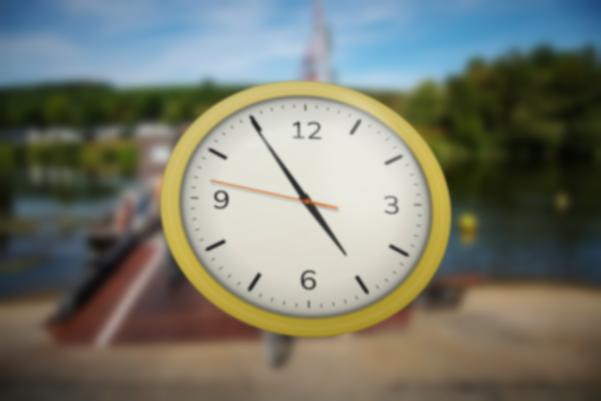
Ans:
h=4 m=54 s=47
